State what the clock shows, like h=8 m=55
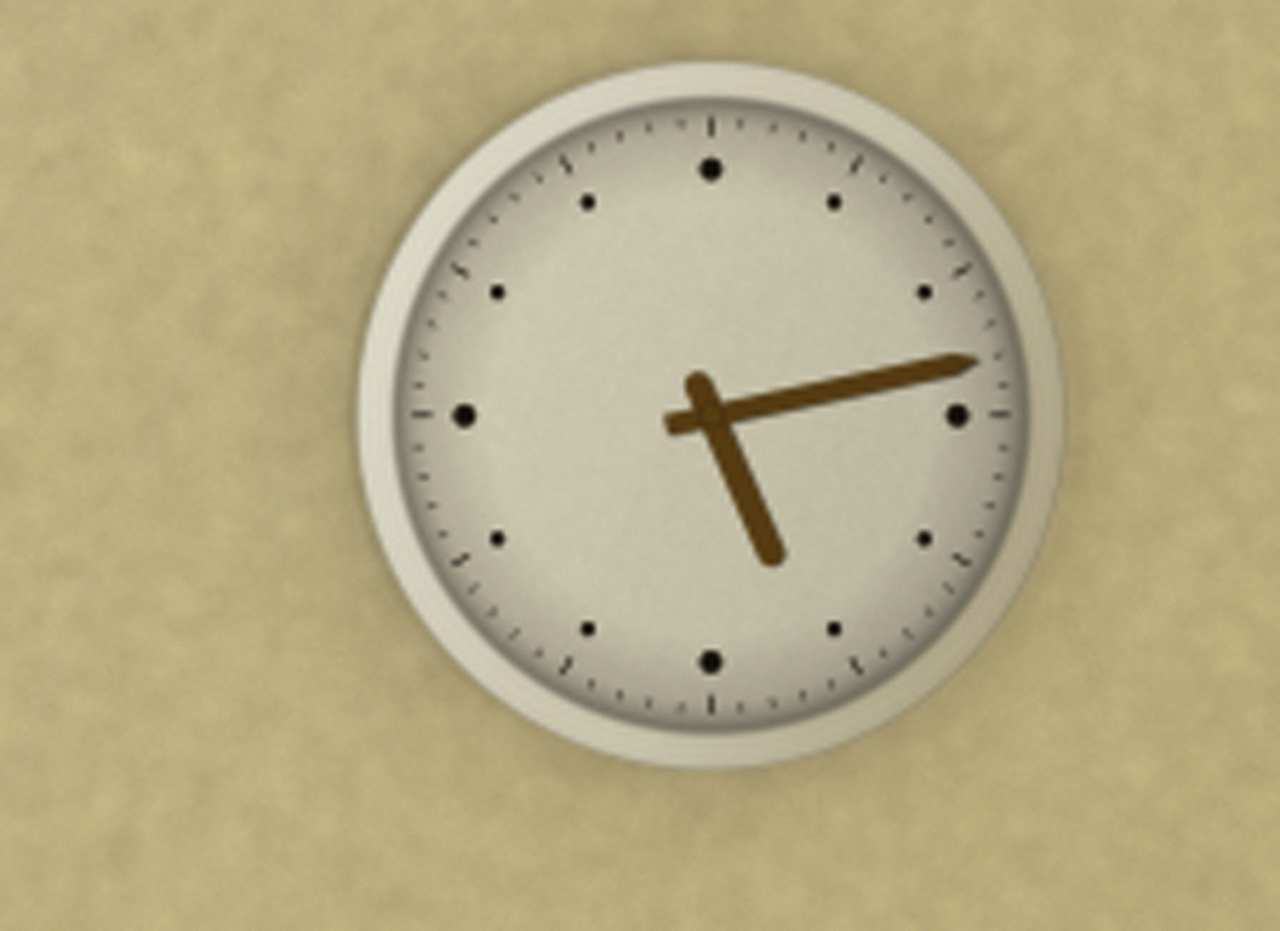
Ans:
h=5 m=13
